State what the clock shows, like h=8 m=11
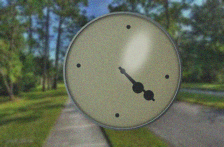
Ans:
h=4 m=21
